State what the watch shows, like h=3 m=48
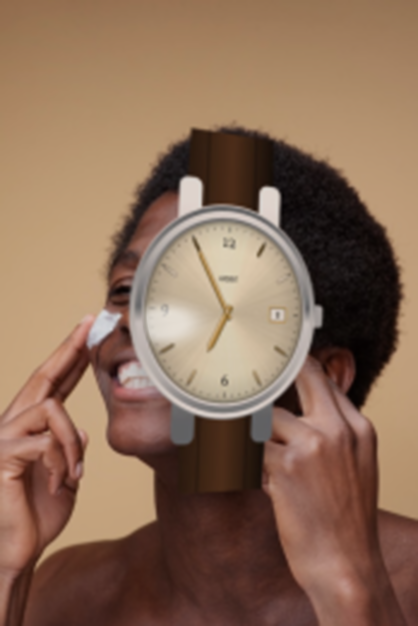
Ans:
h=6 m=55
